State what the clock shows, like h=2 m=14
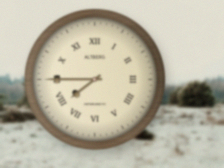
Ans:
h=7 m=45
